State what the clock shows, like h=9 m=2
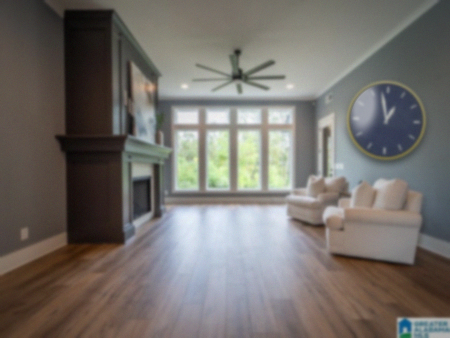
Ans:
h=12 m=58
